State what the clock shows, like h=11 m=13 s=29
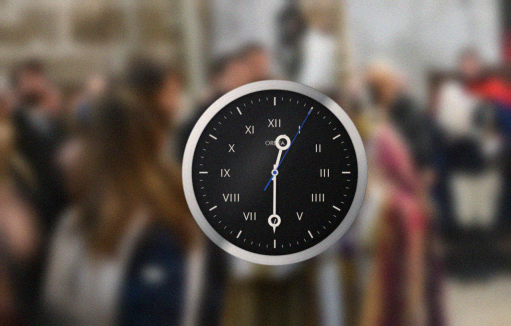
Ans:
h=12 m=30 s=5
